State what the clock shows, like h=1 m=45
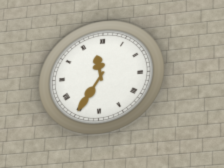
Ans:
h=11 m=35
